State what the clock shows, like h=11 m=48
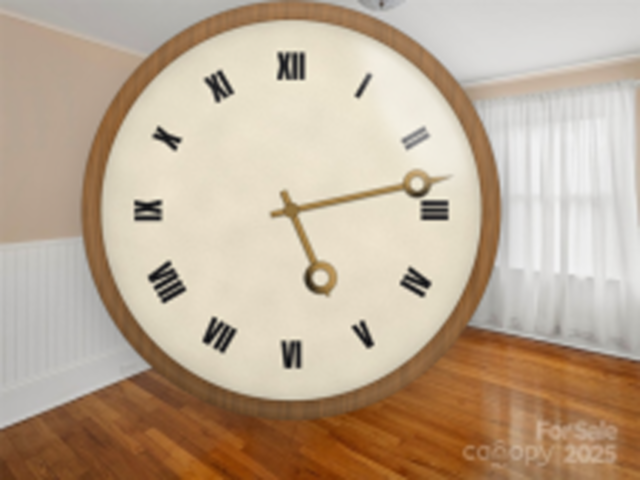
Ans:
h=5 m=13
